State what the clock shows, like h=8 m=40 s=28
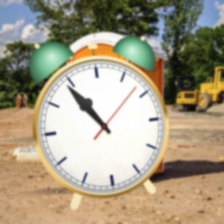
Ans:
h=10 m=54 s=8
